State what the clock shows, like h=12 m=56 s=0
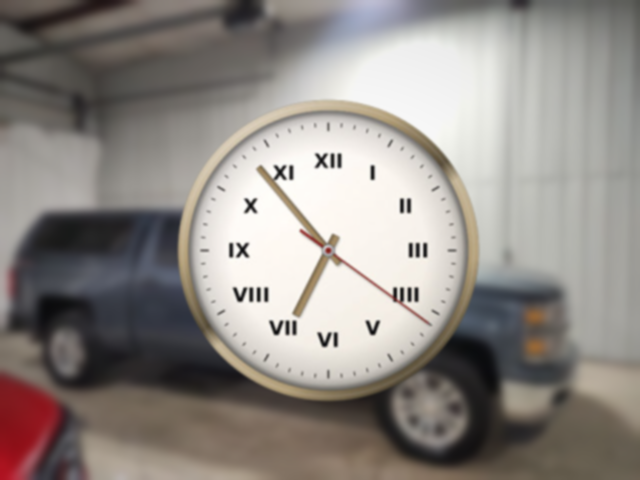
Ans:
h=6 m=53 s=21
